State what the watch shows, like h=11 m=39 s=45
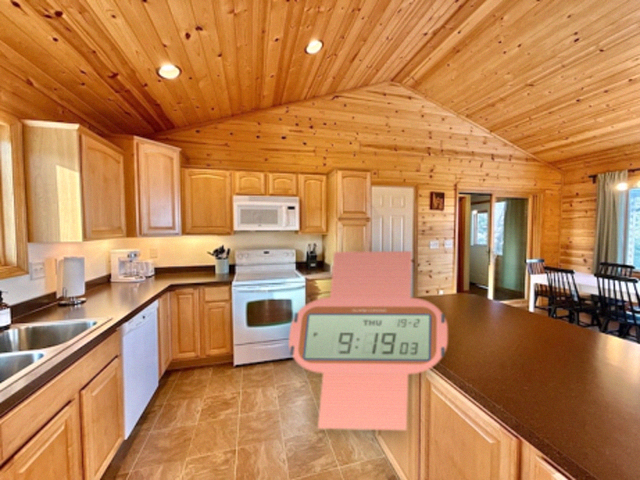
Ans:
h=9 m=19 s=3
